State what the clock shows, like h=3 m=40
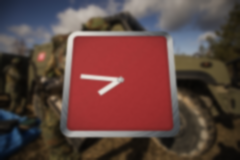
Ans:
h=7 m=46
